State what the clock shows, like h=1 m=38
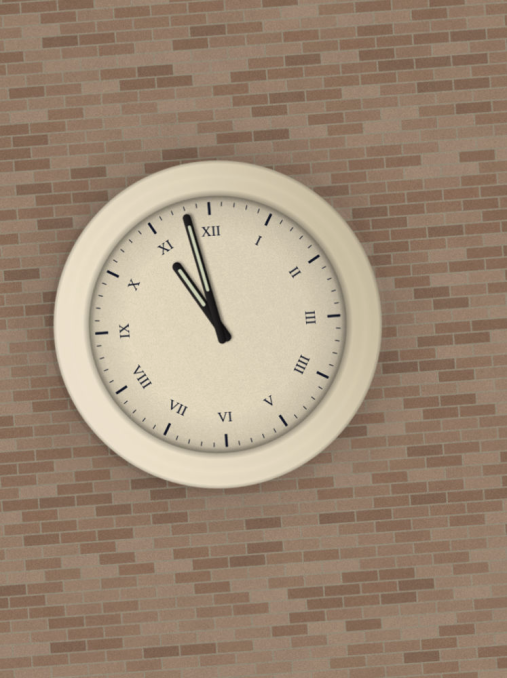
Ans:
h=10 m=58
